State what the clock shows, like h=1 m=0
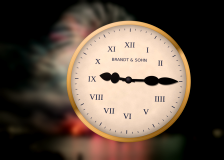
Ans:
h=9 m=15
